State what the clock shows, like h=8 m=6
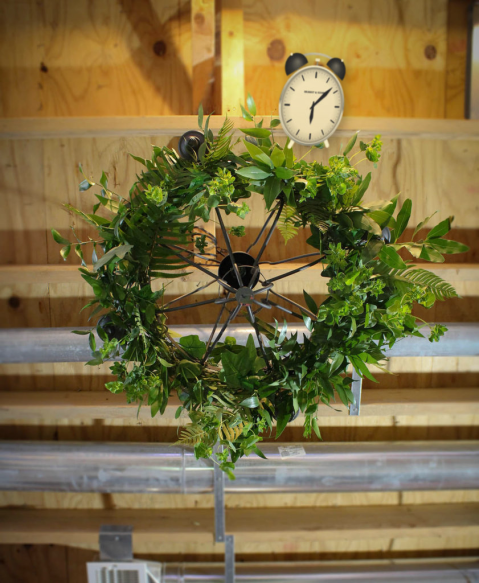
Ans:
h=6 m=8
